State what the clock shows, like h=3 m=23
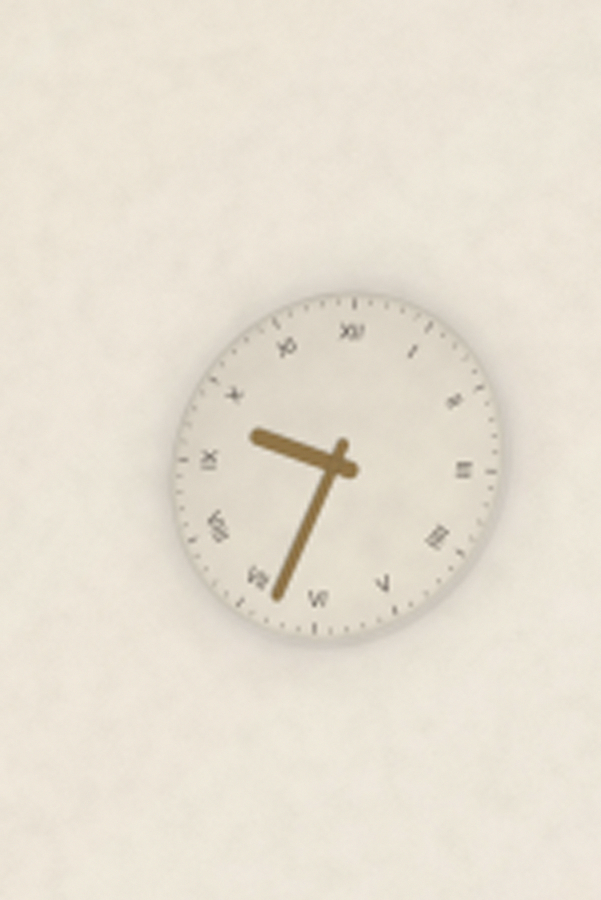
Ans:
h=9 m=33
